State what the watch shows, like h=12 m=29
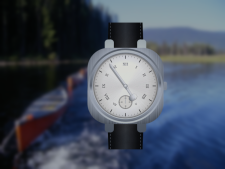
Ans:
h=4 m=54
